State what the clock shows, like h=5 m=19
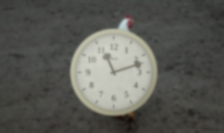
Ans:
h=11 m=12
